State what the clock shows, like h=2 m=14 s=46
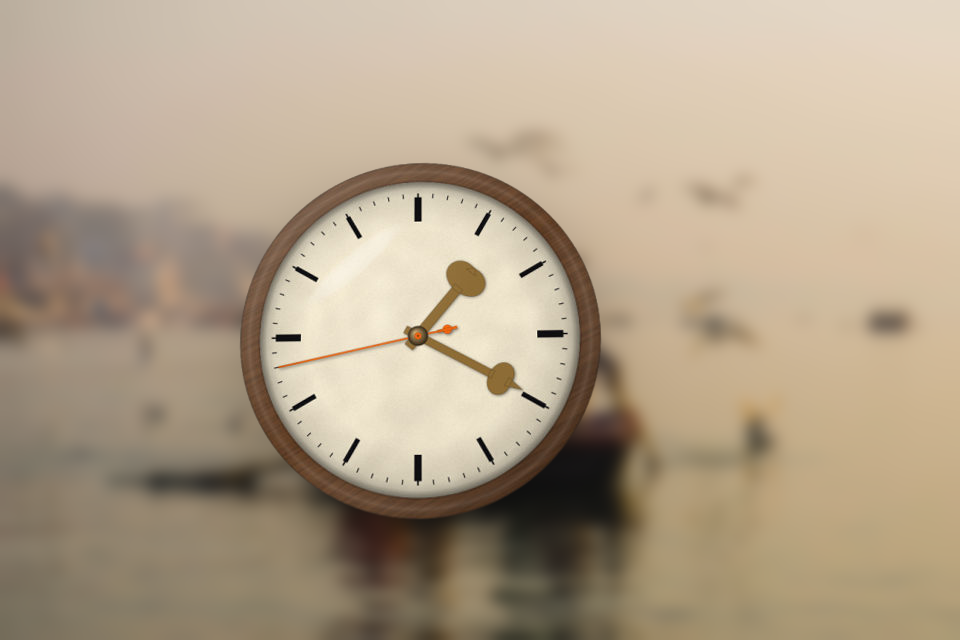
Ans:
h=1 m=19 s=43
